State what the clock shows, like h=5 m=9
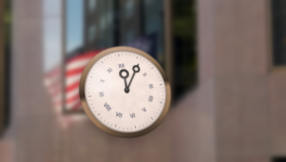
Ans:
h=12 m=6
